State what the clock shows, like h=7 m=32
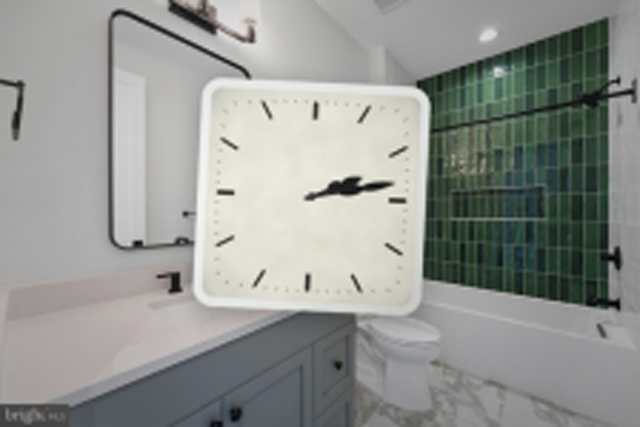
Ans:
h=2 m=13
